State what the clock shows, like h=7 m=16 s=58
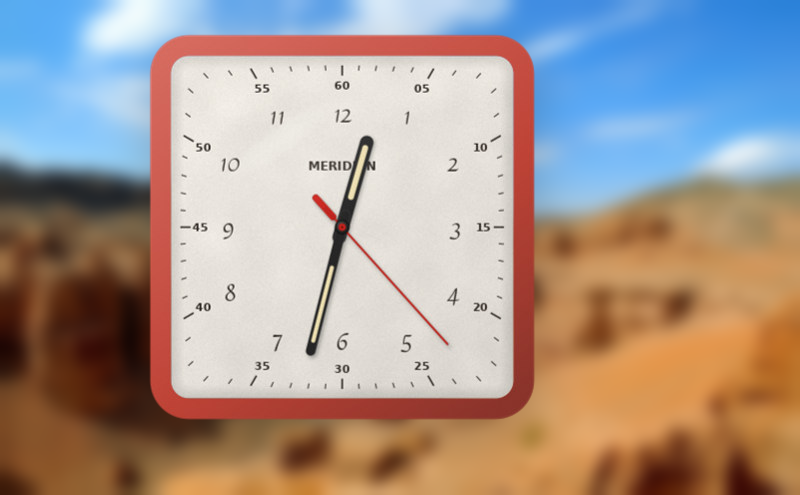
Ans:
h=12 m=32 s=23
